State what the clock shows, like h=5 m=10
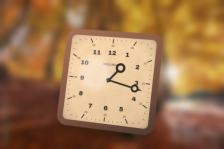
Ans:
h=1 m=17
